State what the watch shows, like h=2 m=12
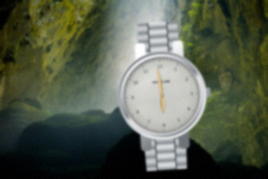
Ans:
h=5 m=59
